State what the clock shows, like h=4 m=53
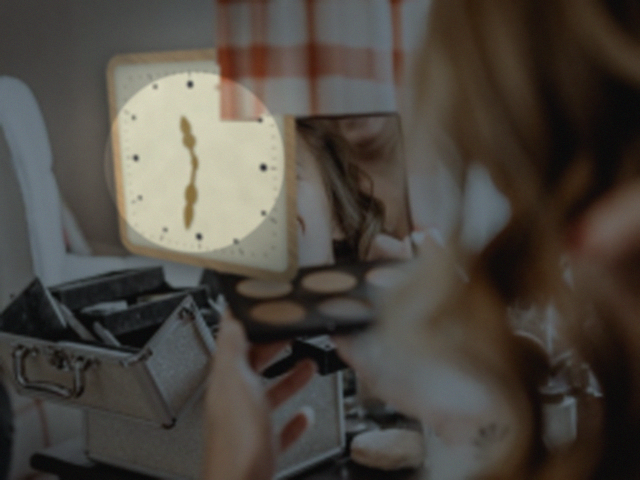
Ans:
h=11 m=32
